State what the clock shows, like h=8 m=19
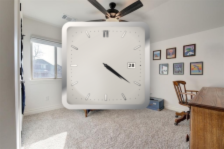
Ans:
h=4 m=21
